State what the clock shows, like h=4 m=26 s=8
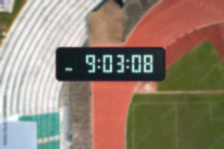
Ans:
h=9 m=3 s=8
